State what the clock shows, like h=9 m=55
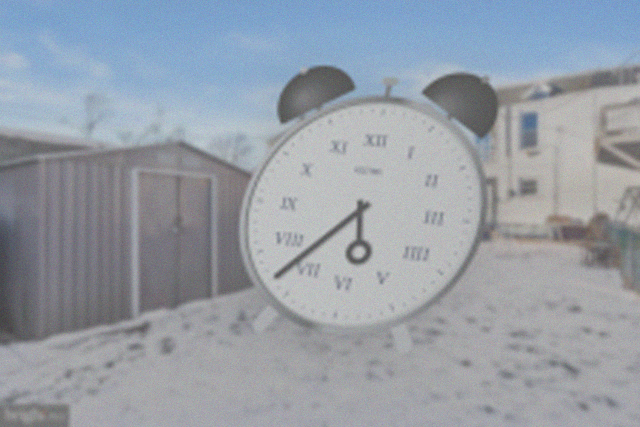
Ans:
h=5 m=37
